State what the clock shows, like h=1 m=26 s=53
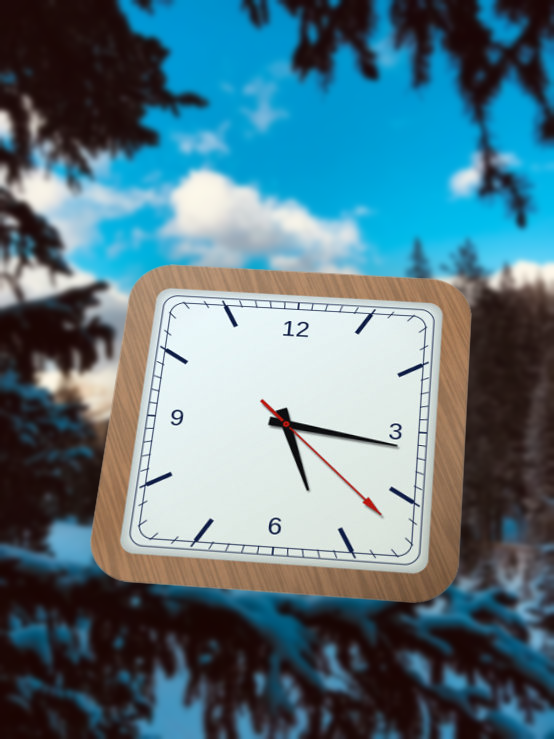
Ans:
h=5 m=16 s=22
